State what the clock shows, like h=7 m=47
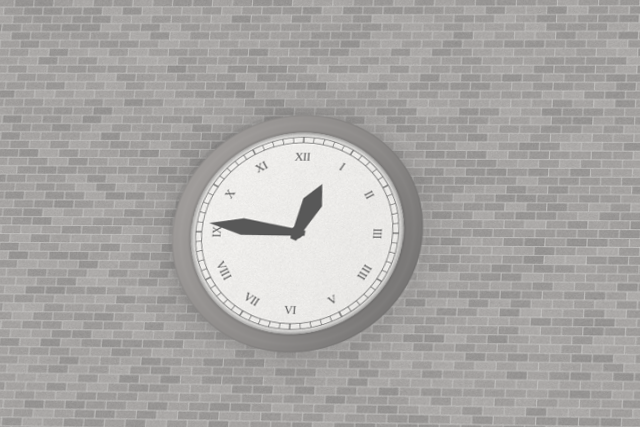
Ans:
h=12 m=46
